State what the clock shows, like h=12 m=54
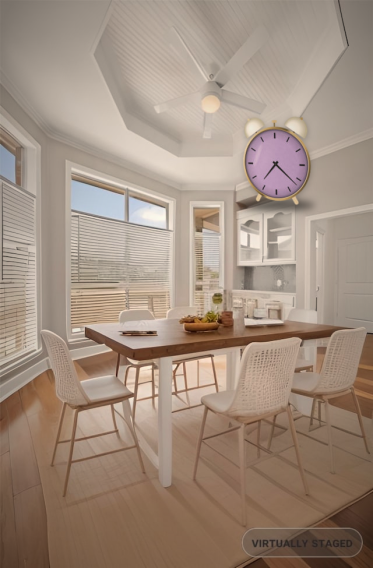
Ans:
h=7 m=22
